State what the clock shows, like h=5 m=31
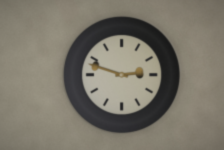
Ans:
h=2 m=48
